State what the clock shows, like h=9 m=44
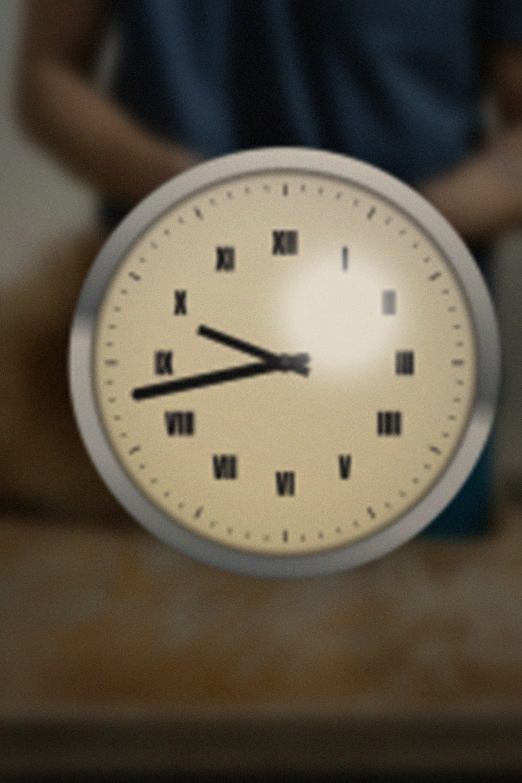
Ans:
h=9 m=43
